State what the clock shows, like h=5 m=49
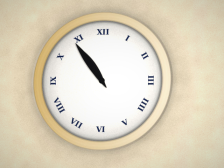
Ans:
h=10 m=54
